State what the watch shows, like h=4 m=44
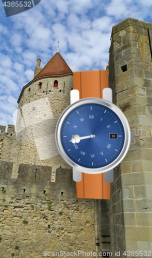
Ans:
h=8 m=43
